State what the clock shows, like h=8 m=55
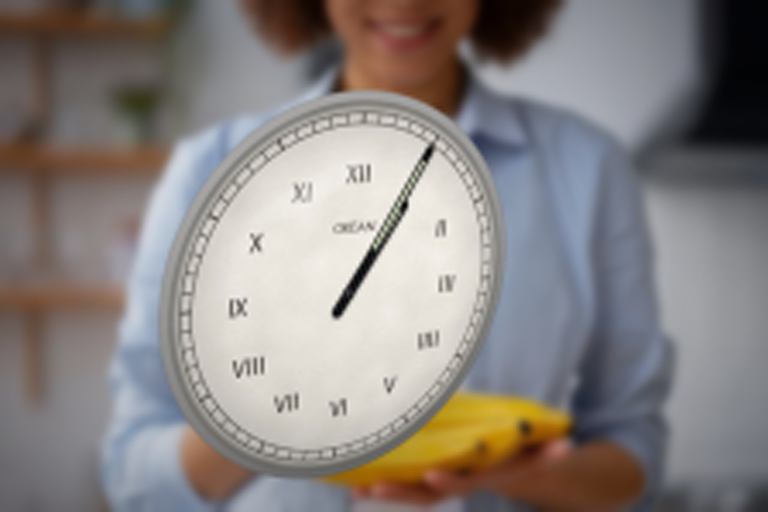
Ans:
h=1 m=5
